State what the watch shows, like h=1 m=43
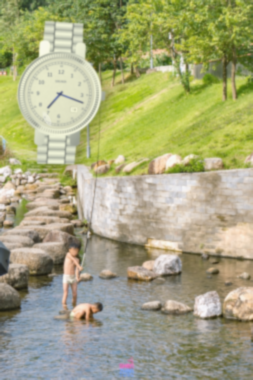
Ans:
h=7 m=18
